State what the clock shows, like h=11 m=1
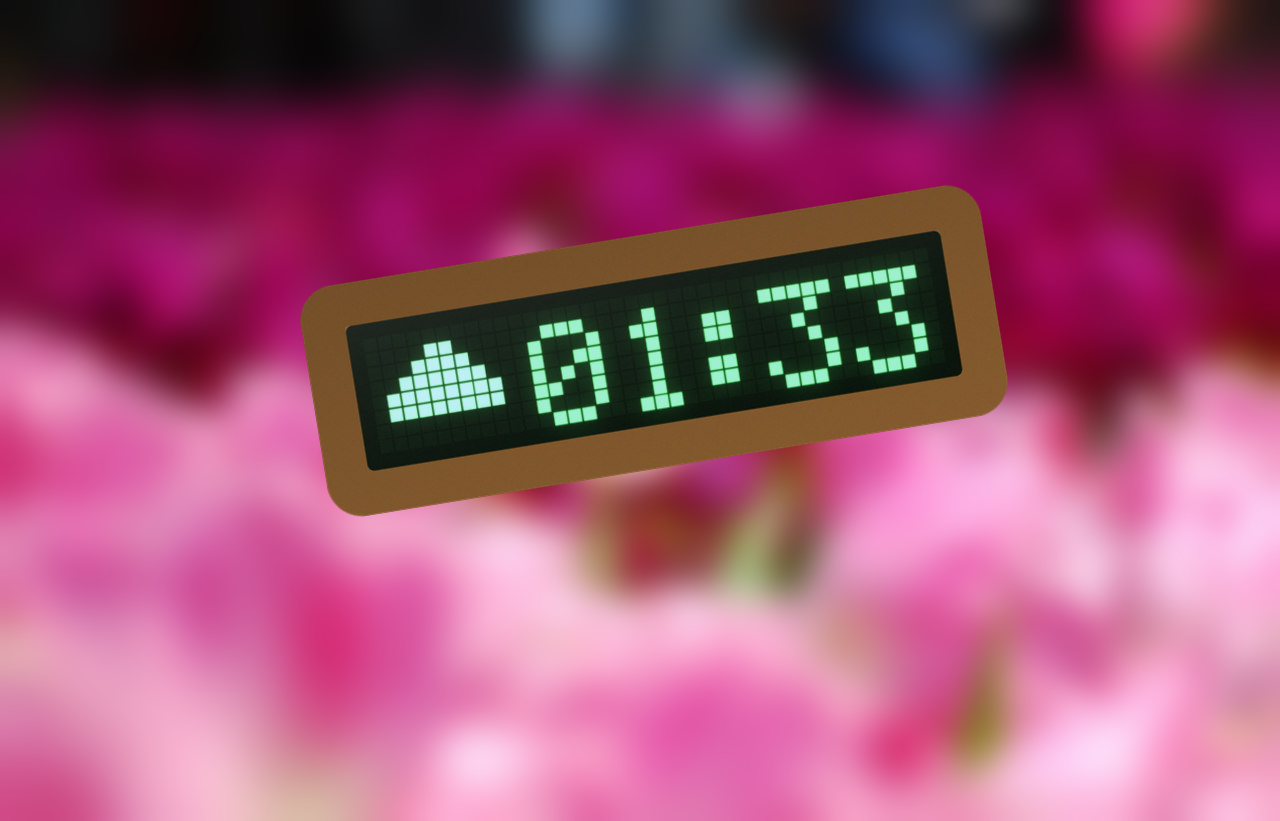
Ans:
h=1 m=33
